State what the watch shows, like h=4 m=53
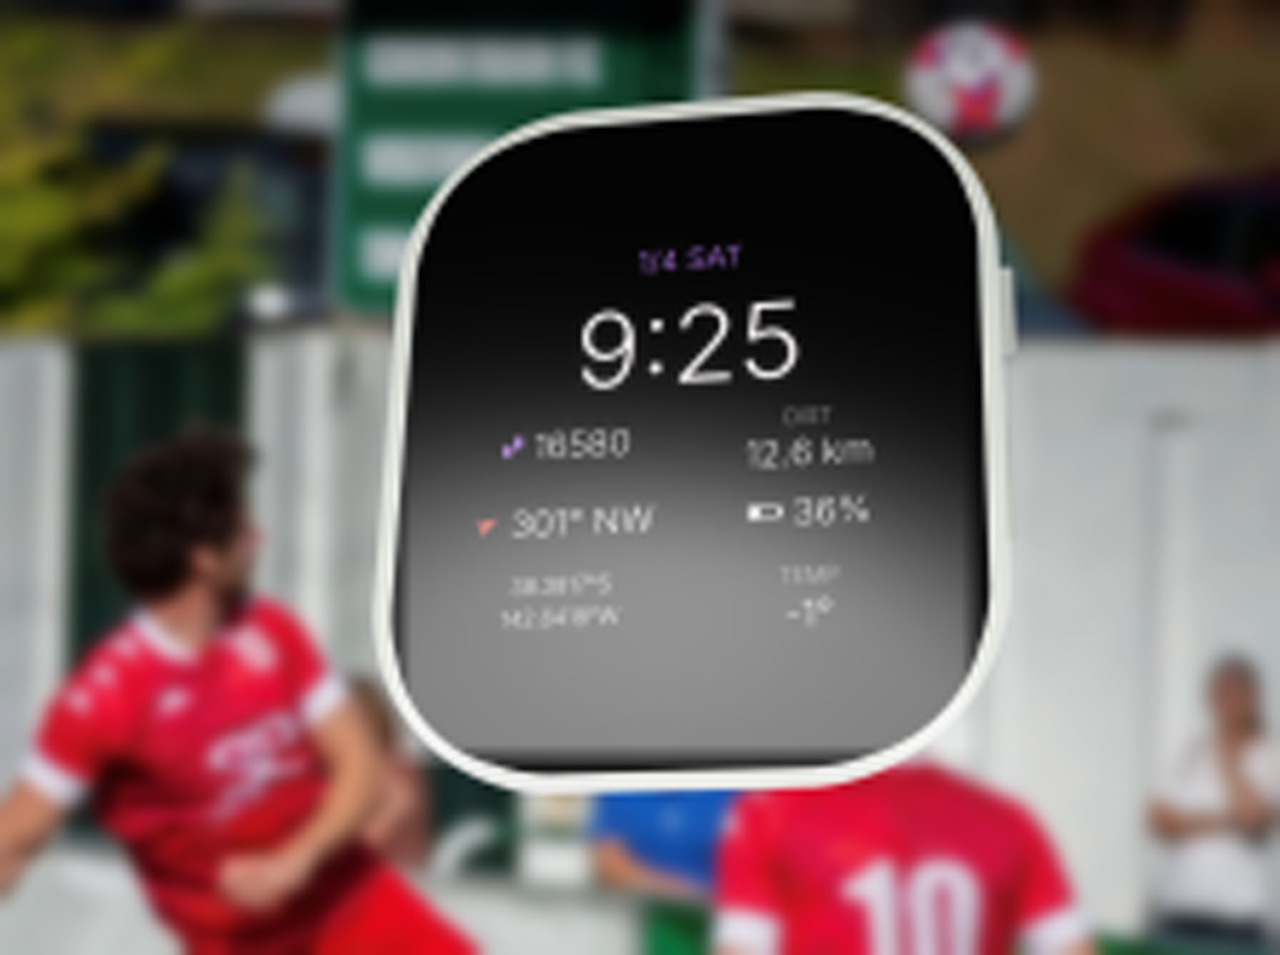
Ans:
h=9 m=25
